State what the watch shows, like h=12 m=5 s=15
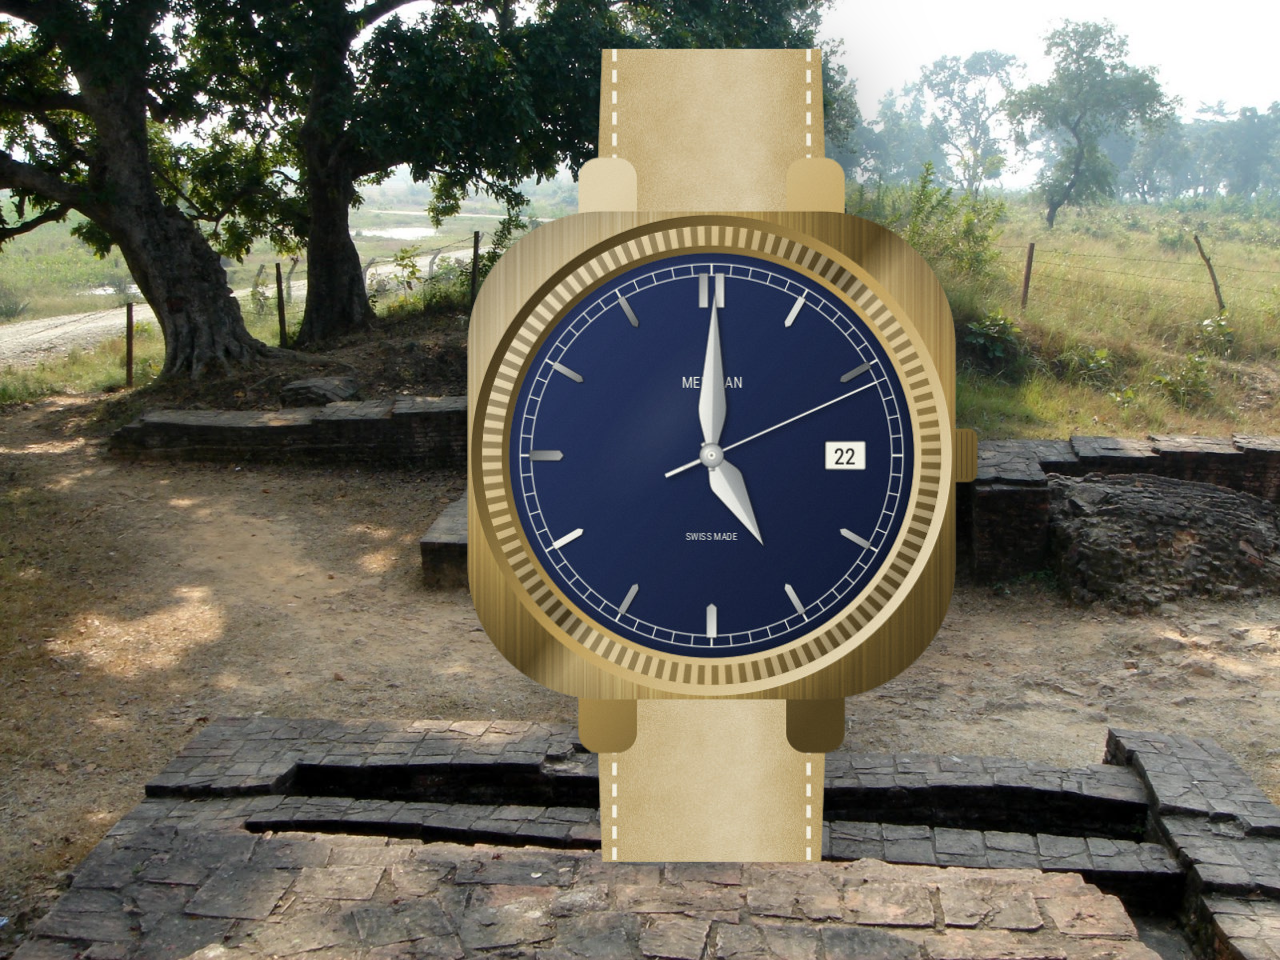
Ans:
h=5 m=0 s=11
